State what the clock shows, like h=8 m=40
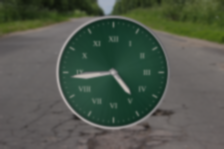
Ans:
h=4 m=44
